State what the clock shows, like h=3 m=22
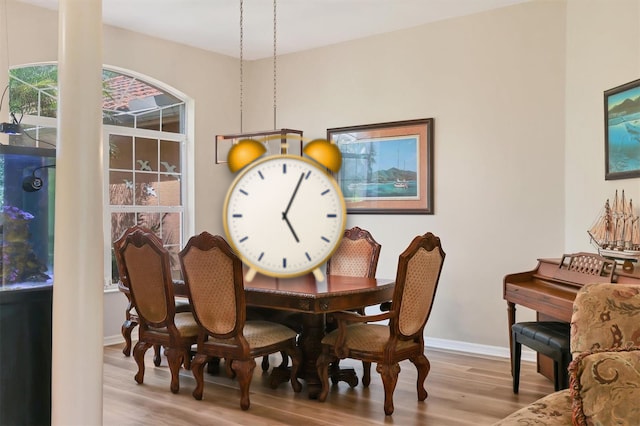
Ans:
h=5 m=4
